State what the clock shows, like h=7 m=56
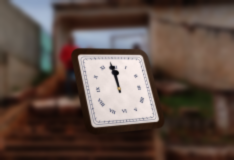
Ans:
h=11 m=59
